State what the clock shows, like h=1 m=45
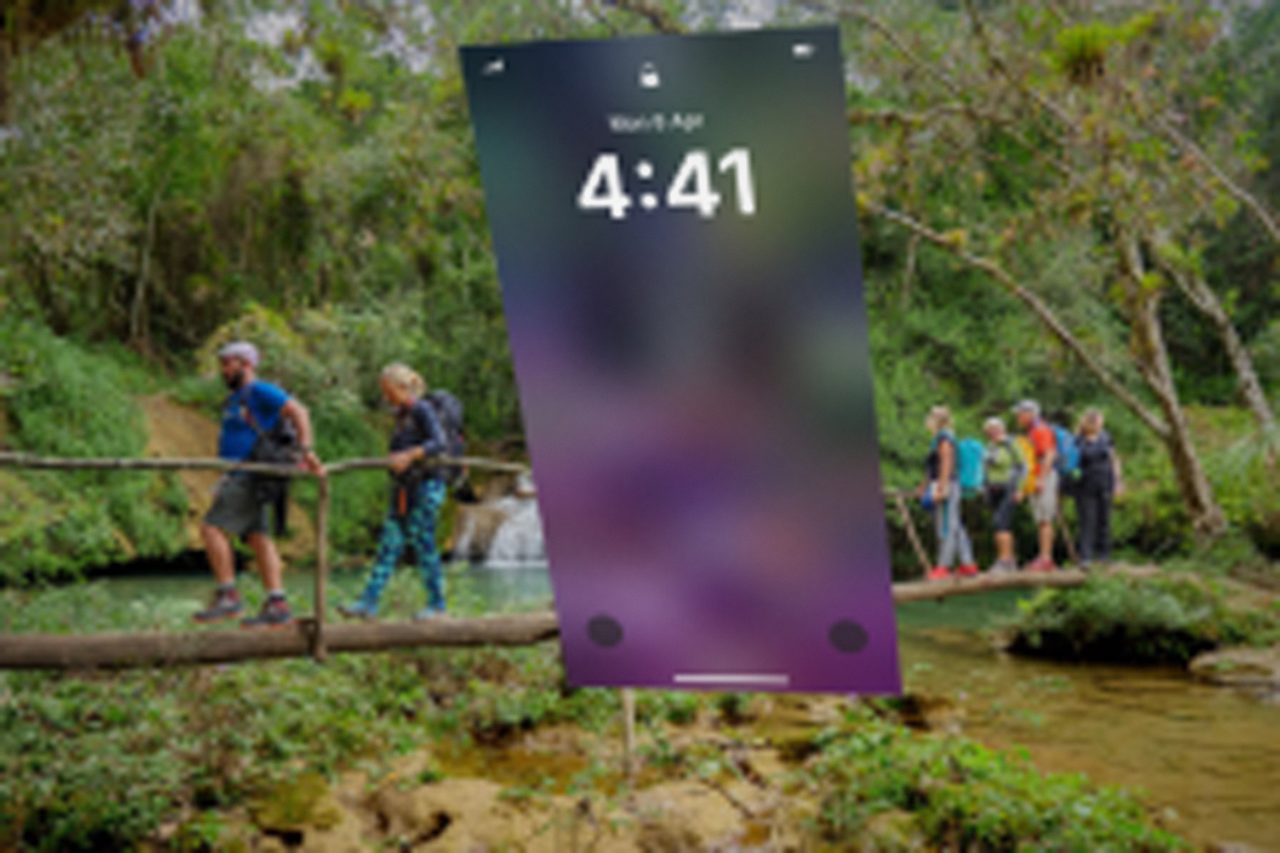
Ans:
h=4 m=41
